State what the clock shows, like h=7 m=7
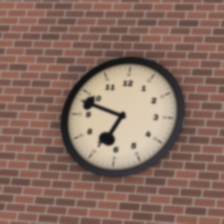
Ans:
h=6 m=48
